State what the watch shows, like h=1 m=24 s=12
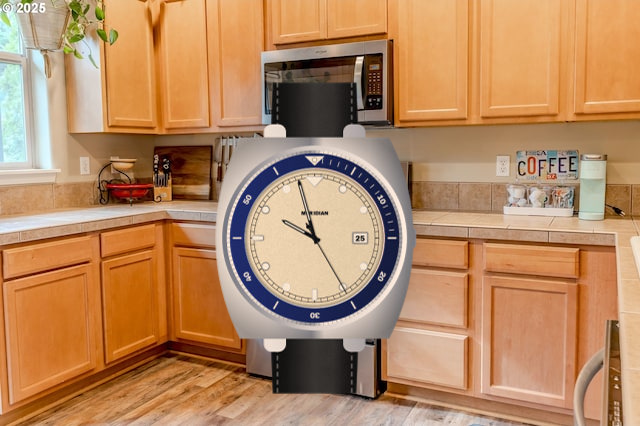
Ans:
h=9 m=57 s=25
